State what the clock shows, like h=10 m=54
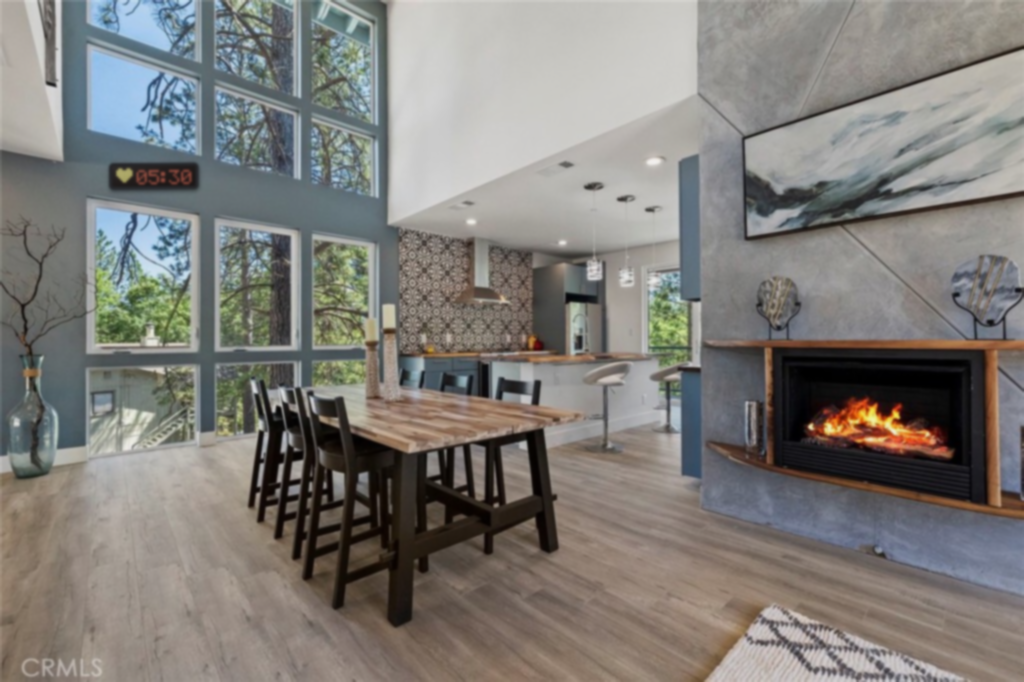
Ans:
h=5 m=30
